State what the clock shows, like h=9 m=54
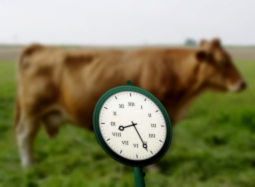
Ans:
h=8 m=26
